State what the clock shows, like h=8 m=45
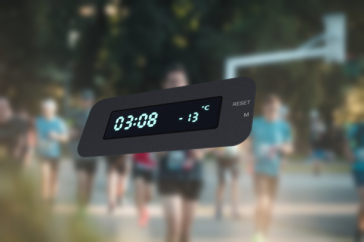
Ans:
h=3 m=8
